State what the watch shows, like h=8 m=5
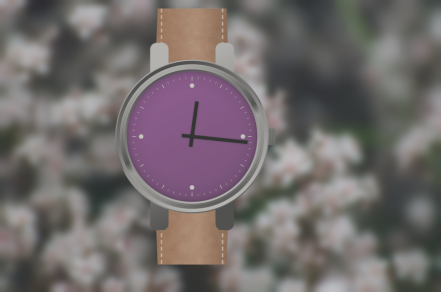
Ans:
h=12 m=16
